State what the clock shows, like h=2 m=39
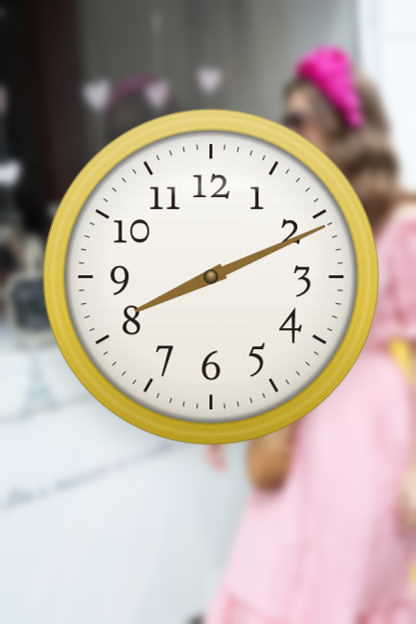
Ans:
h=8 m=11
